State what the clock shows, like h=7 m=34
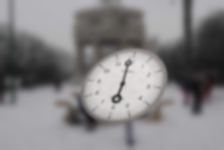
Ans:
h=5 m=59
